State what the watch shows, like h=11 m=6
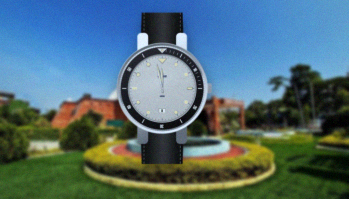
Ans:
h=11 m=58
